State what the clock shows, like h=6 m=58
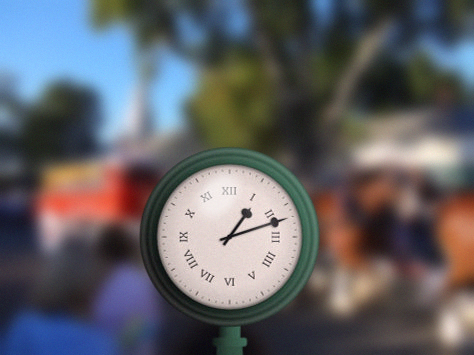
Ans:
h=1 m=12
